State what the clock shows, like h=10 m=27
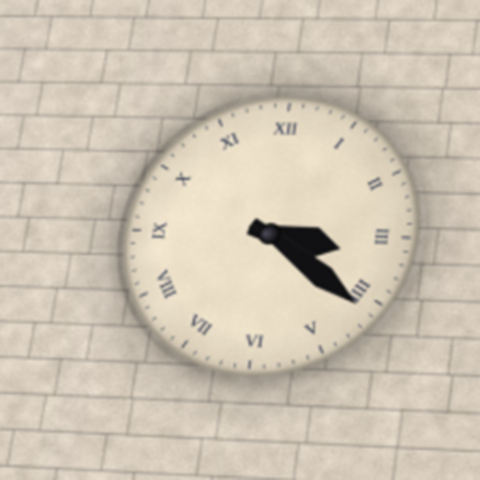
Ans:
h=3 m=21
